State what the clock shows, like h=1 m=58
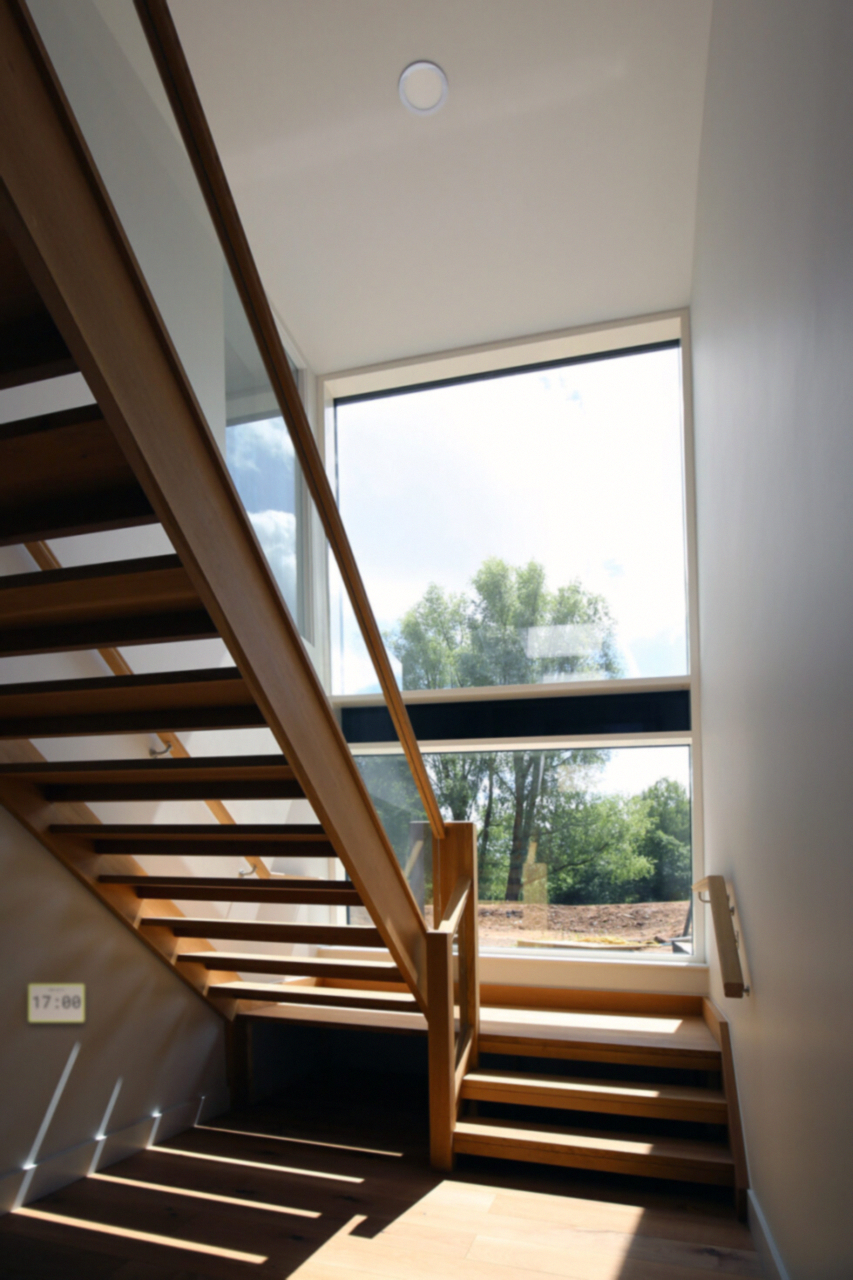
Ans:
h=17 m=0
